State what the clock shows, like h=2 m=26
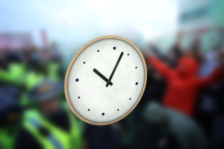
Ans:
h=10 m=3
